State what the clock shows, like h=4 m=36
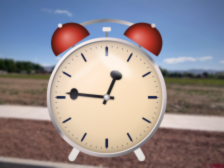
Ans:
h=12 m=46
